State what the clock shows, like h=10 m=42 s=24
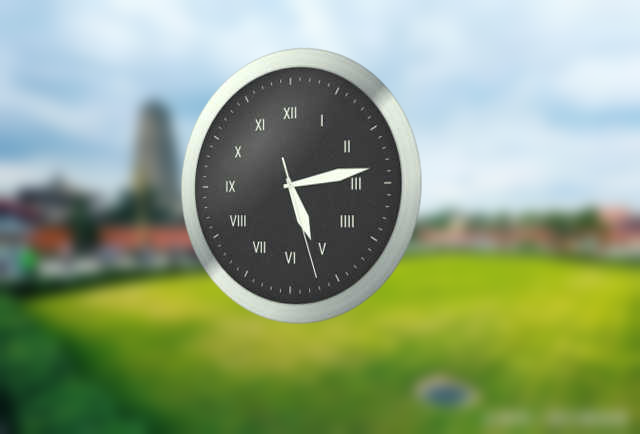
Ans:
h=5 m=13 s=27
